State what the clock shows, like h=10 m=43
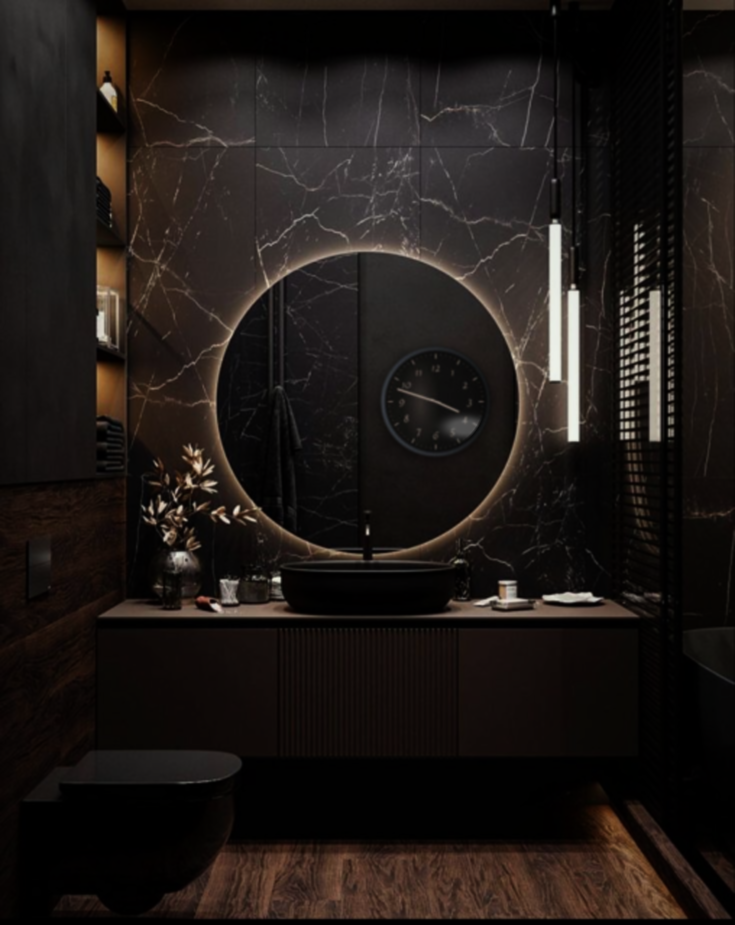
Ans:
h=3 m=48
